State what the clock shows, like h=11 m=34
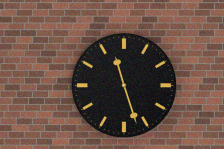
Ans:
h=11 m=27
